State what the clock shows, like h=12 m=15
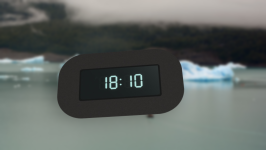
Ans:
h=18 m=10
